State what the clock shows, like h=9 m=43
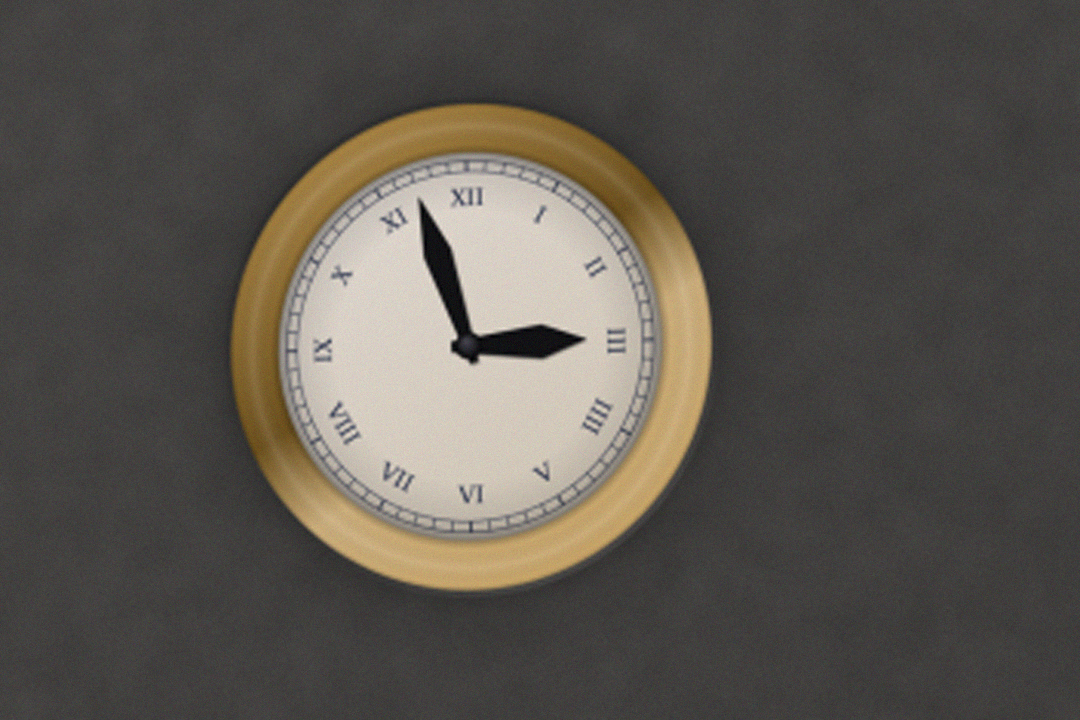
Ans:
h=2 m=57
